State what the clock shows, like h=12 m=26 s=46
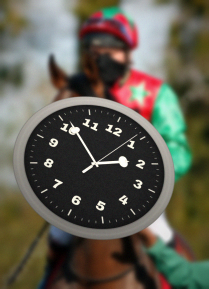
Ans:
h=1 m=51 s=4
